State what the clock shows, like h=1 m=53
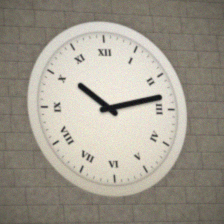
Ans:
h=10 m=13
